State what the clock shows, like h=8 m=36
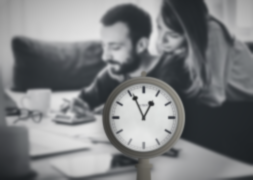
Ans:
h=12 m=56
